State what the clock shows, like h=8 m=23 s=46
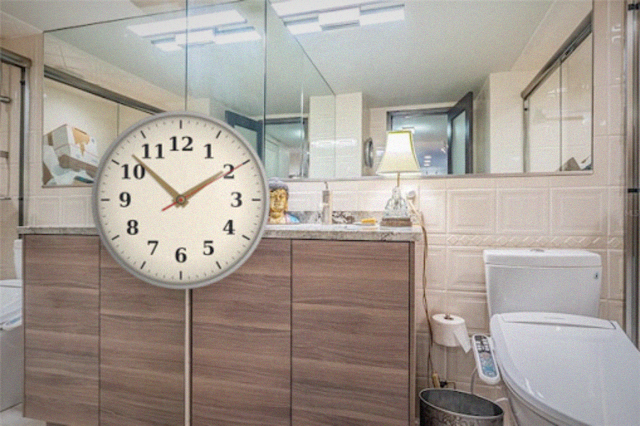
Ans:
h=1 m=52 s=10
